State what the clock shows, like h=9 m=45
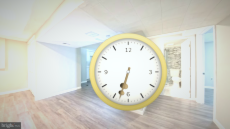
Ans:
h=6 m=33
